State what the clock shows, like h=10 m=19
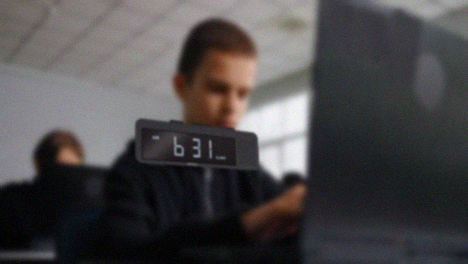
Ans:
h=6 m=31
